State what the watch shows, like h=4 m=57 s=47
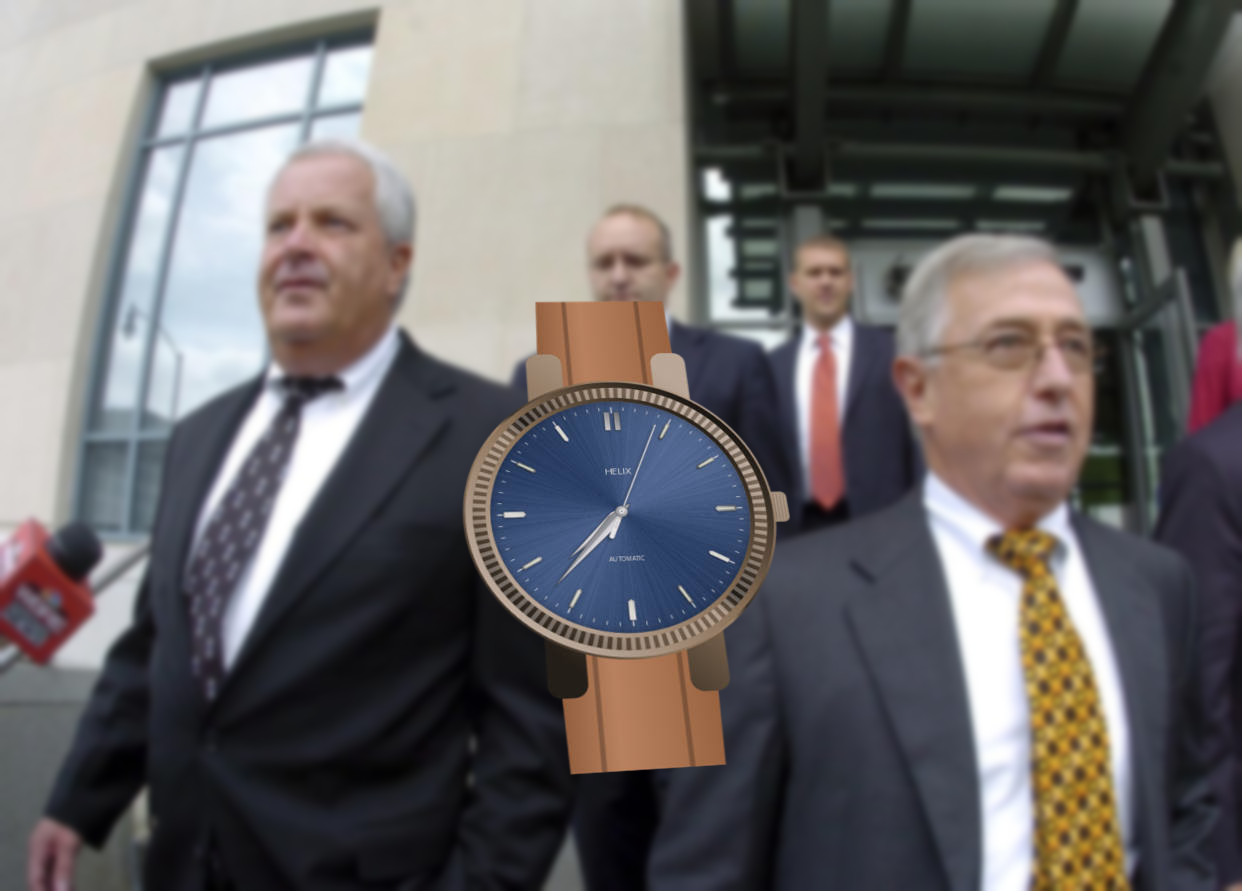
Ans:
h=7 m=37 s=4
